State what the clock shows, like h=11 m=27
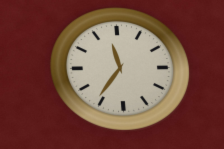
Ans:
h=11 m=36
